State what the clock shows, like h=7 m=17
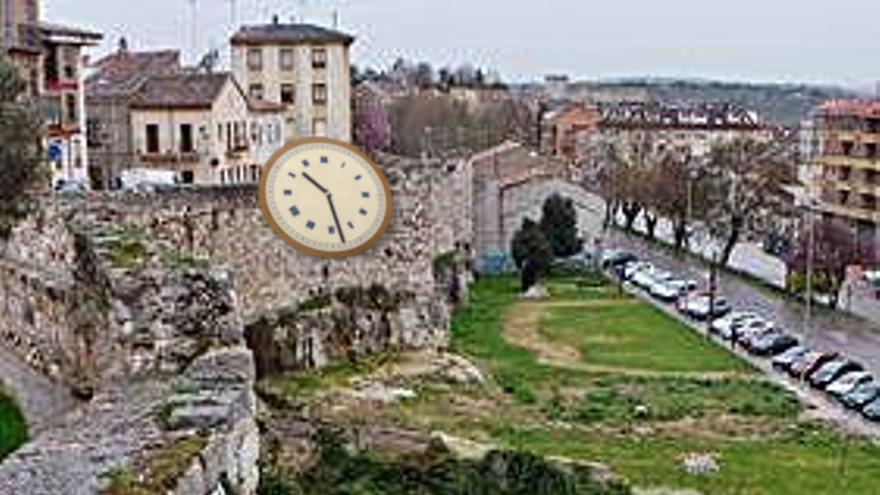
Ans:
h=10 m=28
